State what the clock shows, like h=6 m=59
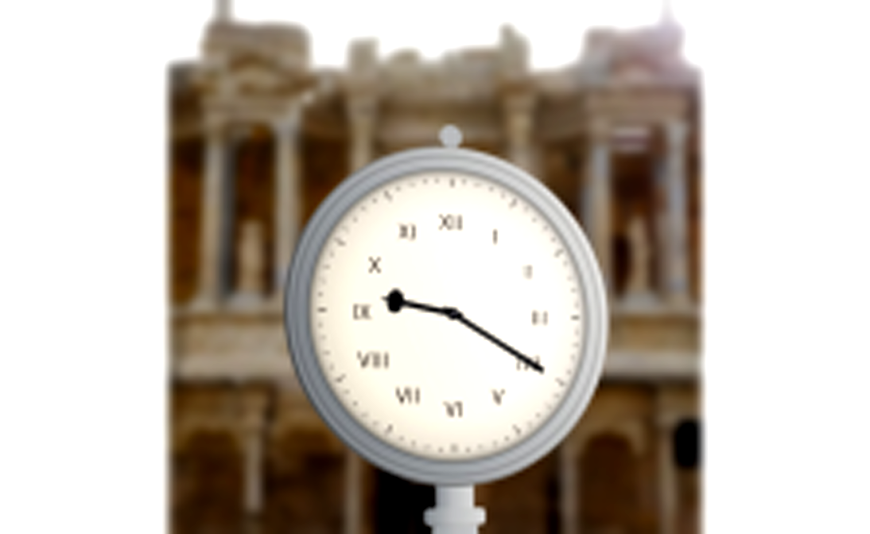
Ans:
h=9 m=20
